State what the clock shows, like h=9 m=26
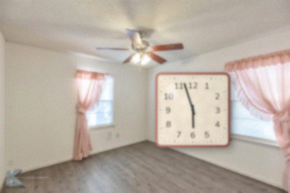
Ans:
h=5 m=57
